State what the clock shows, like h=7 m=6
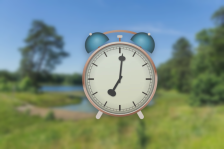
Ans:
h=7 m=1
